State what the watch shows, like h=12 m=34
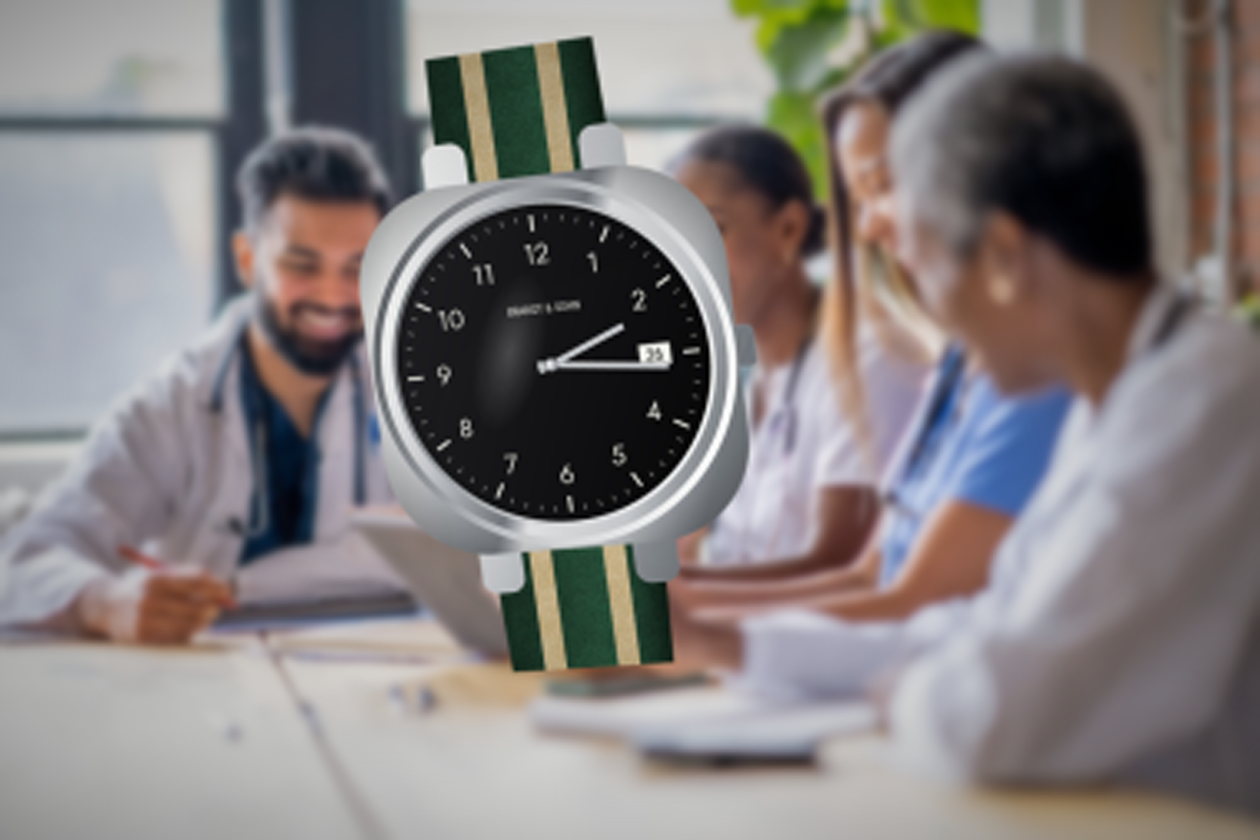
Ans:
h=2 m=16
